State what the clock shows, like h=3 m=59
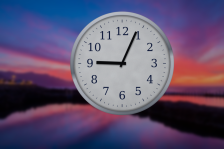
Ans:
h=9 m=4
